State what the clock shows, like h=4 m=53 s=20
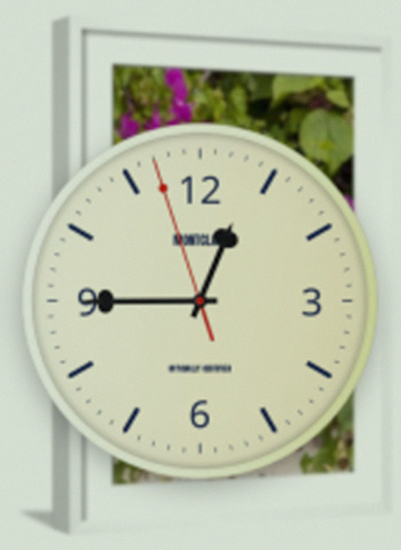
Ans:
h=12 m=44 s=57
